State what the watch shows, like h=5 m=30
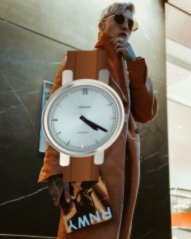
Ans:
h=4 m=20
